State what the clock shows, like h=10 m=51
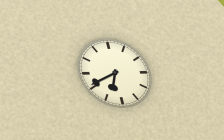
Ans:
h=6 m=41
